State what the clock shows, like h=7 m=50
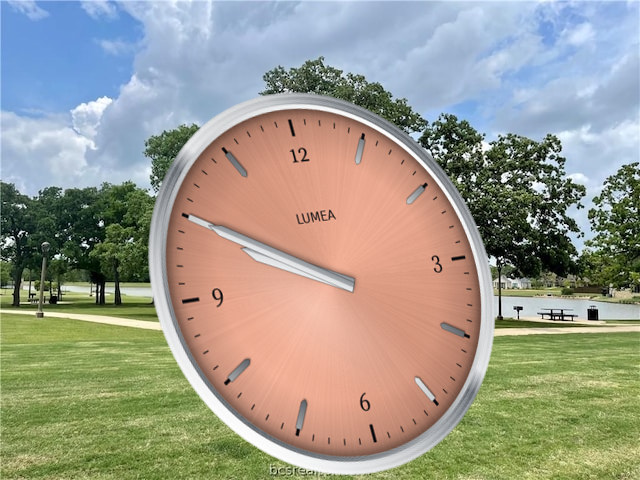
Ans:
h=9 m=50
